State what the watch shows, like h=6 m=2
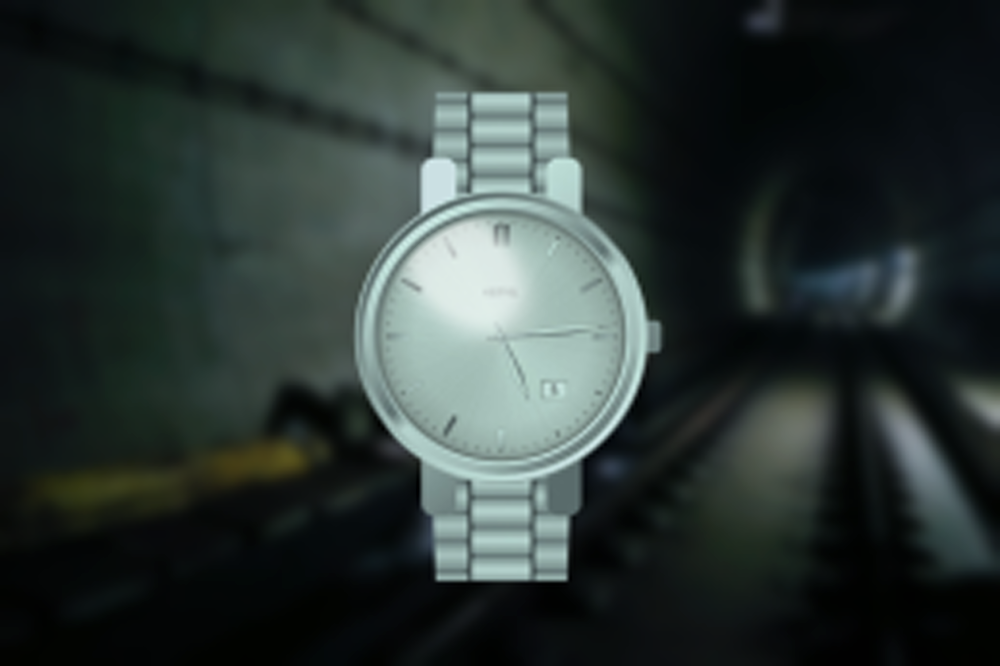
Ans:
h=5 m=14
